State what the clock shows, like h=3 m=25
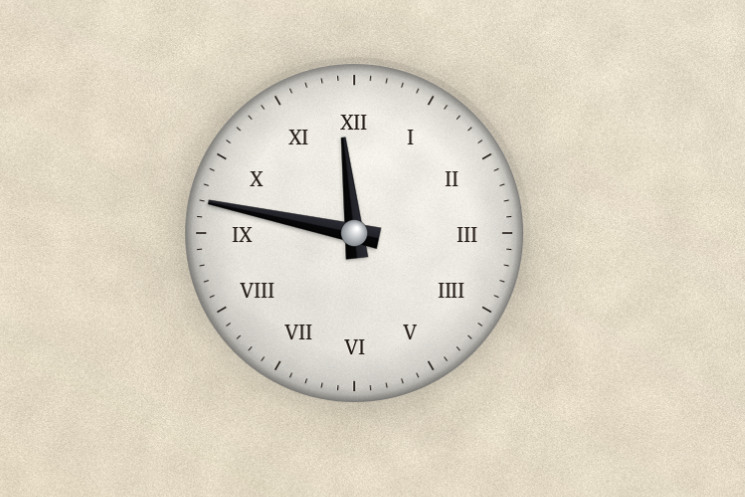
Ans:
h=11 m=47
